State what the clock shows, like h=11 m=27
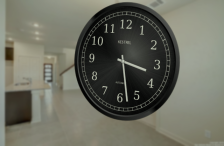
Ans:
h=3 m=28
